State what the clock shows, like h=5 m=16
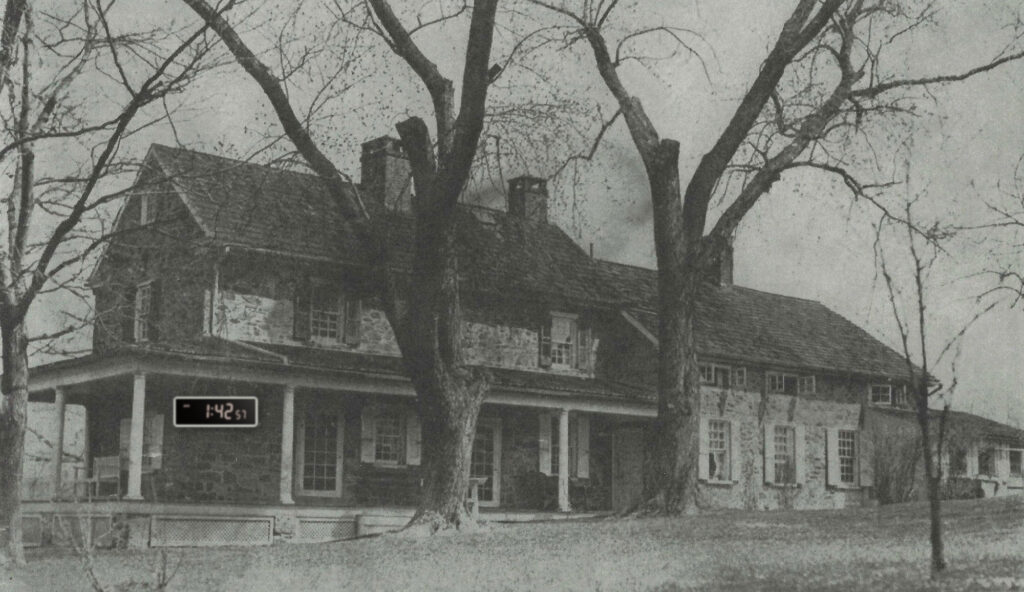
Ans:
h=1 m=42
